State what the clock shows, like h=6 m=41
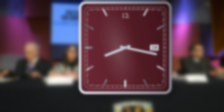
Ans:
h=8 m=17
